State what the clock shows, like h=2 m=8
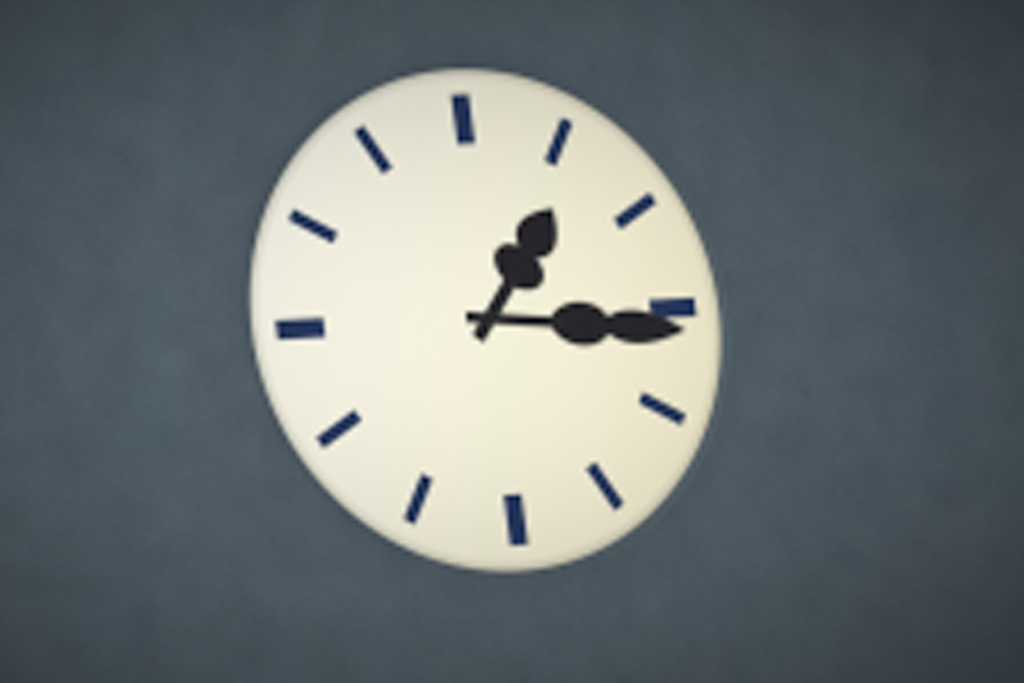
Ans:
h=1 m=16
